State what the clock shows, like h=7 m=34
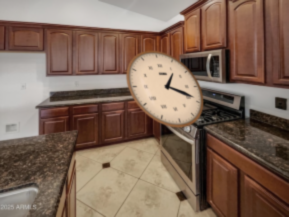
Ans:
h=1 m=19
